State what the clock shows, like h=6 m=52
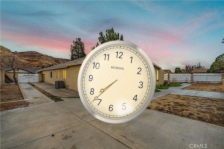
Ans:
h=7 m=37
